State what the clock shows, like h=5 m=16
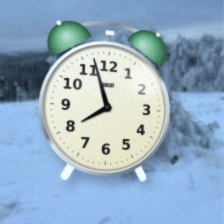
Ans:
h=7 m=57
